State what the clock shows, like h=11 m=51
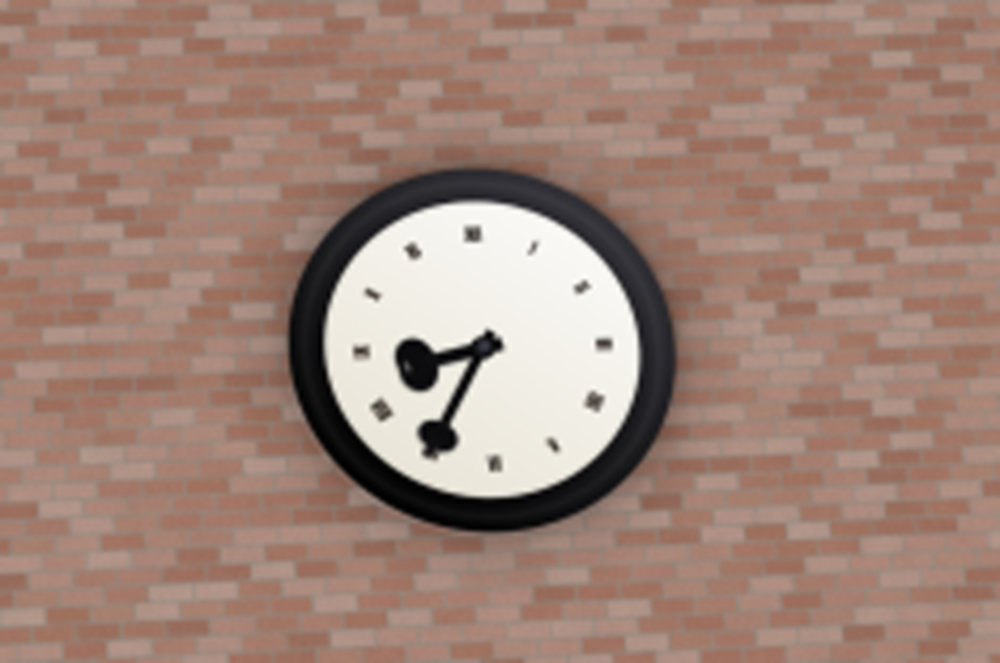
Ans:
h=8 m=35
